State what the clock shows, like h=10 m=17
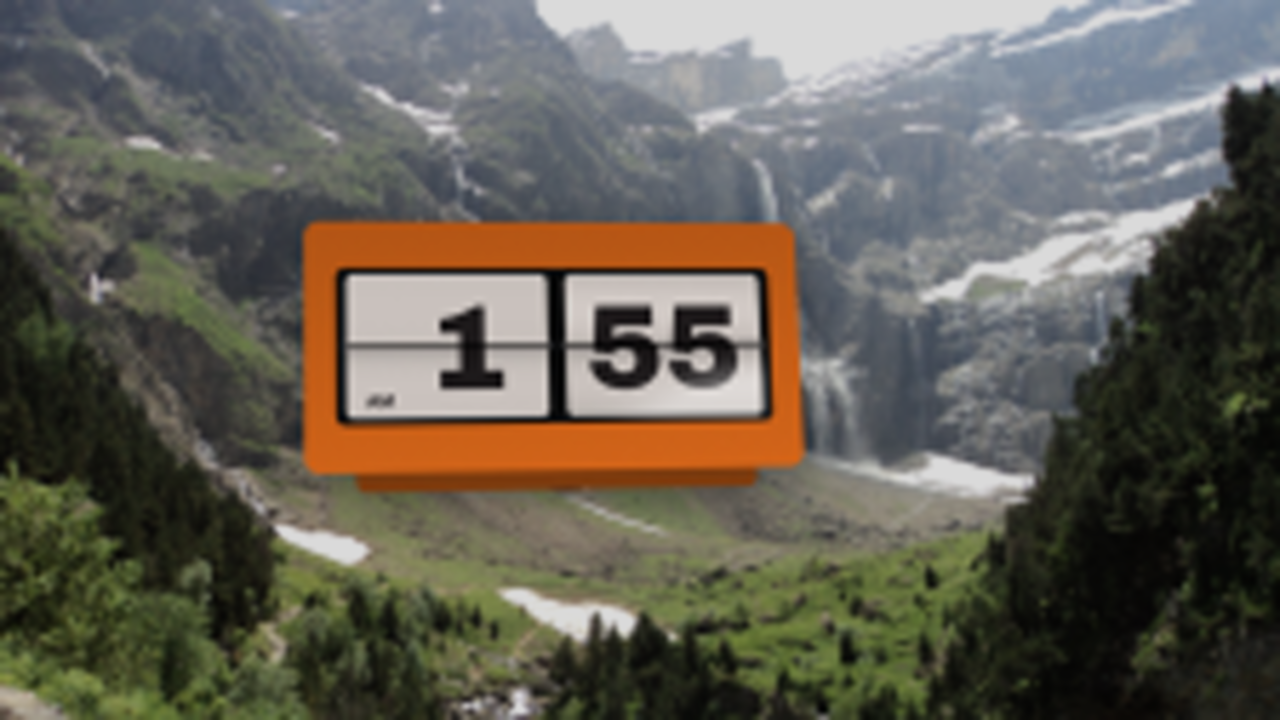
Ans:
h=1 m=55
